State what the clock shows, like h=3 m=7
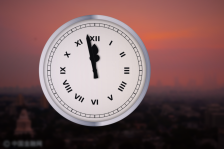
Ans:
h=11 m=58
